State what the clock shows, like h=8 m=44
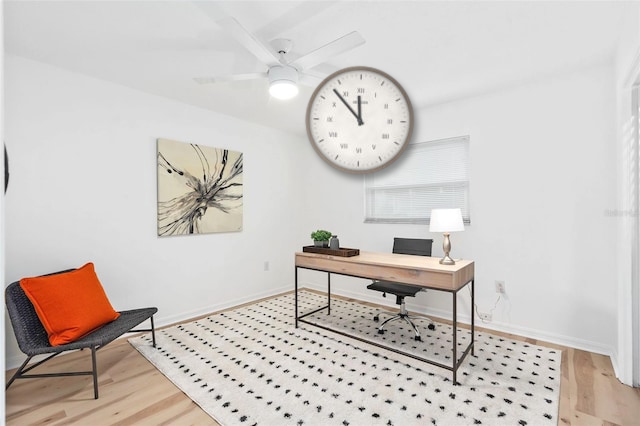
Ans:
h=11 m=53
